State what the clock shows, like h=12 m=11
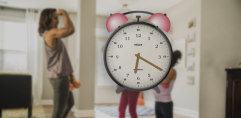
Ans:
h=6 m=20
